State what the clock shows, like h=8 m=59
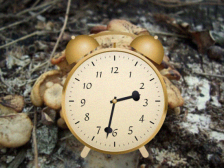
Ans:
h=2 m=32
